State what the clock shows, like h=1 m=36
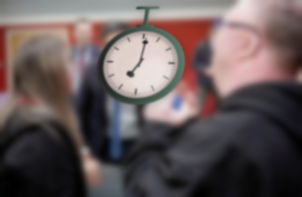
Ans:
h=7 m=1
